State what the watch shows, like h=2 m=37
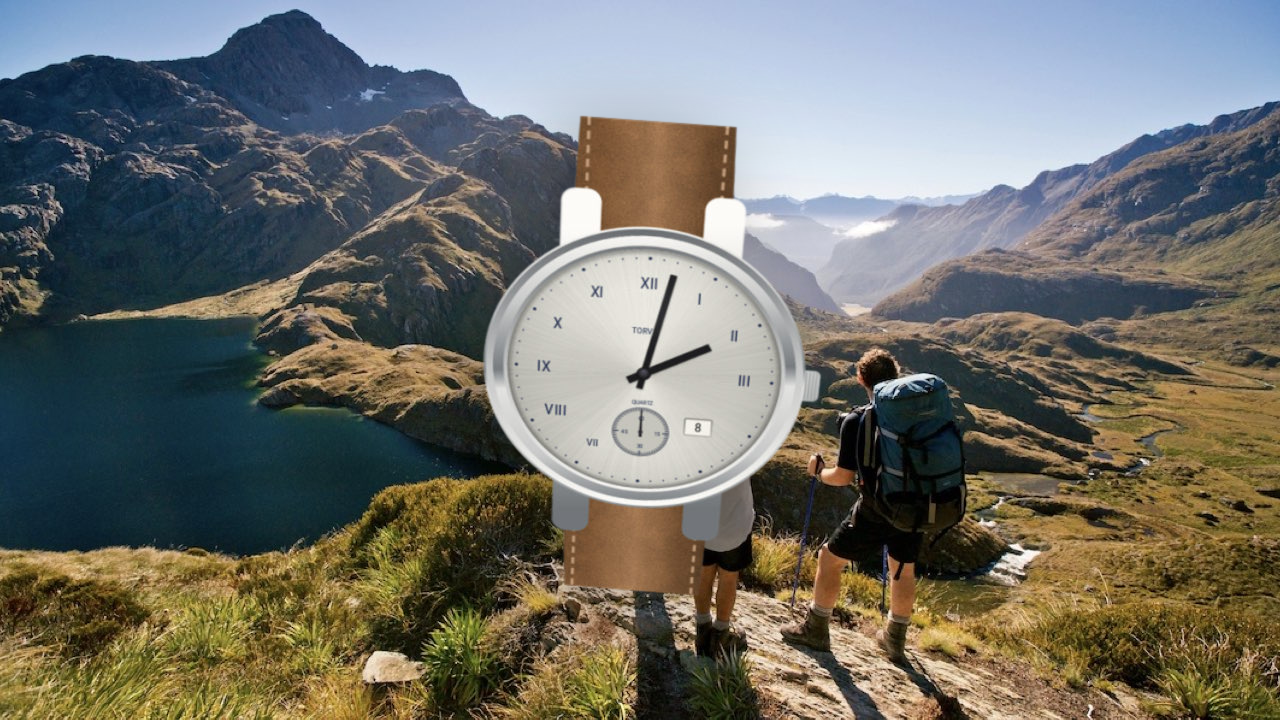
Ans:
h=2 m=2
